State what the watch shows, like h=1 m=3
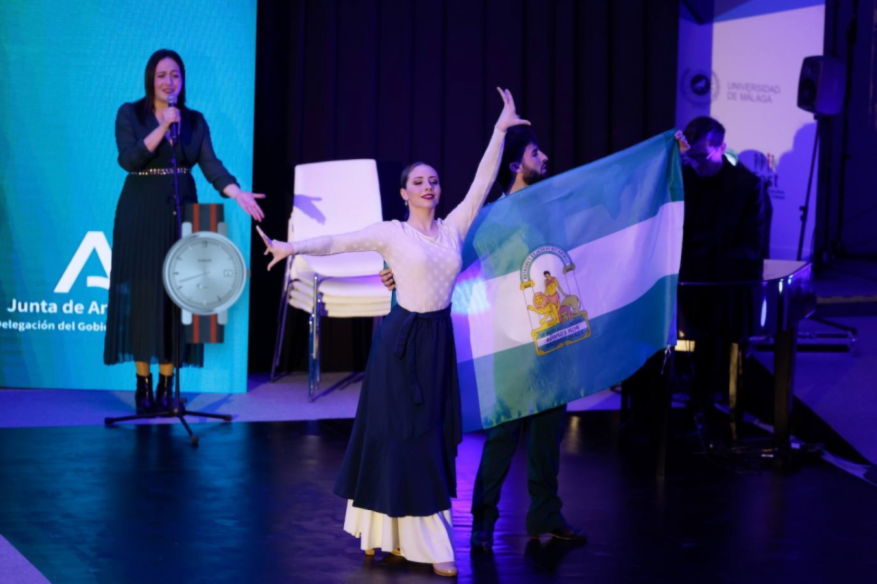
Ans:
h=6 m=42
